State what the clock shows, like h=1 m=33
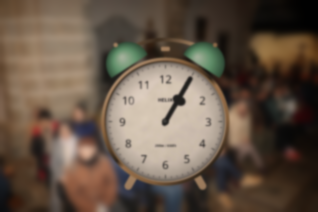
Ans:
h=1 m=5
